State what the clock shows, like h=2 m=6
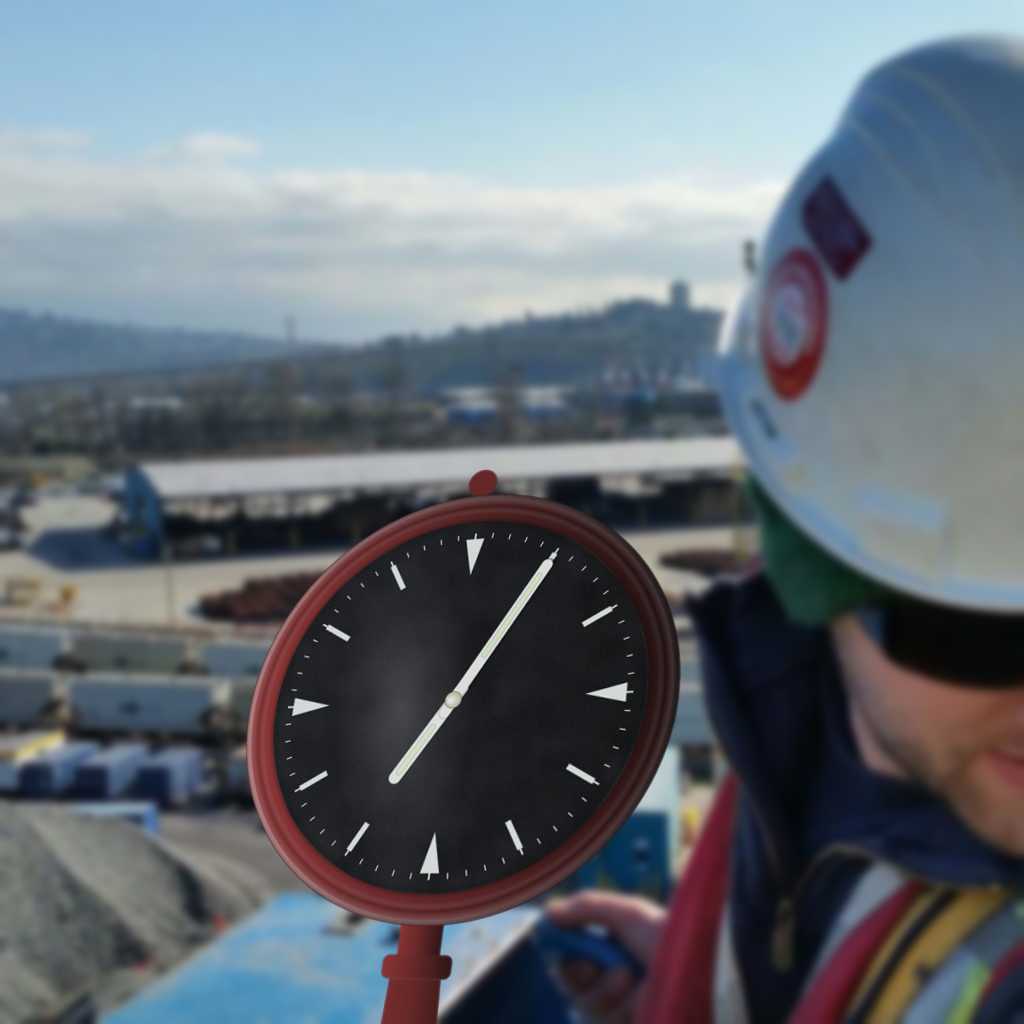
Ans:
h=7 m=5
